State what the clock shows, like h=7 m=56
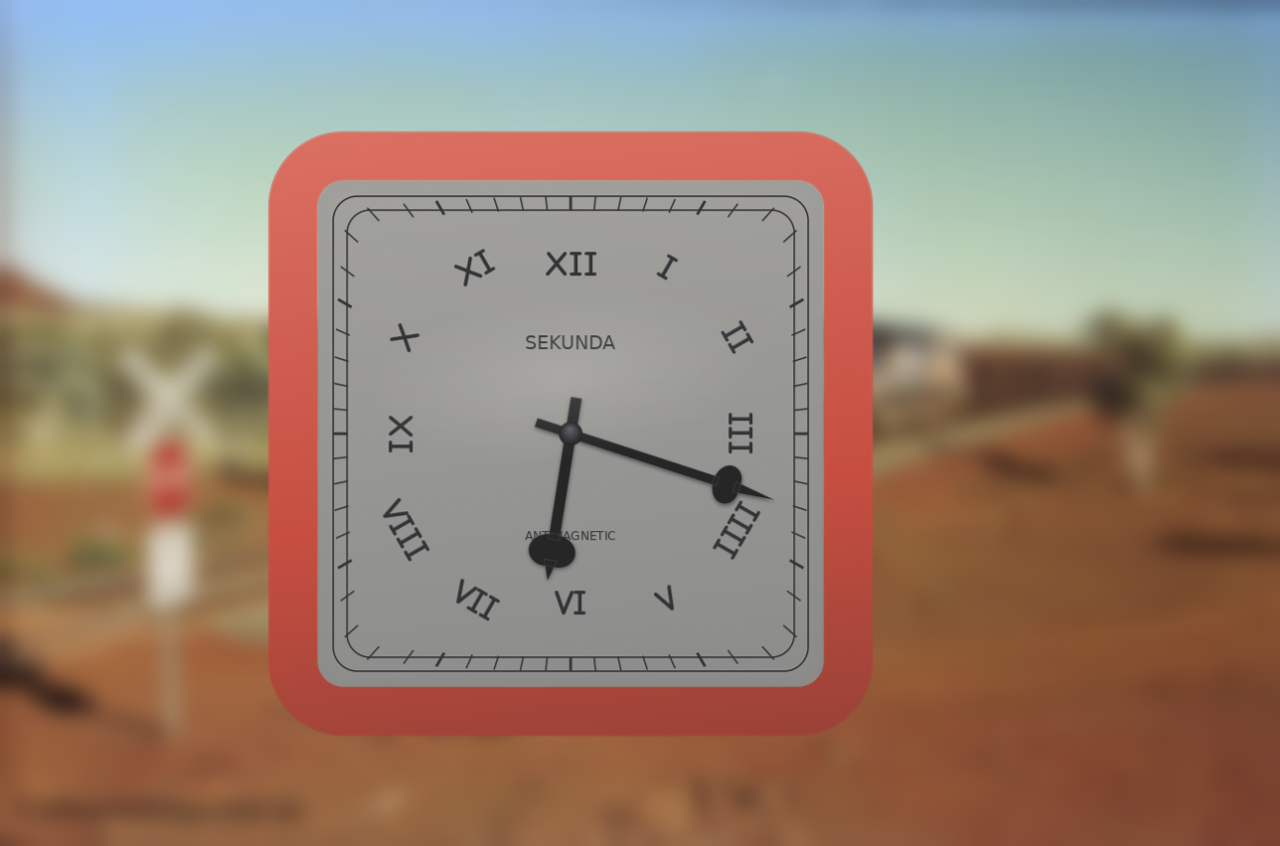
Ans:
h=6 m=18
